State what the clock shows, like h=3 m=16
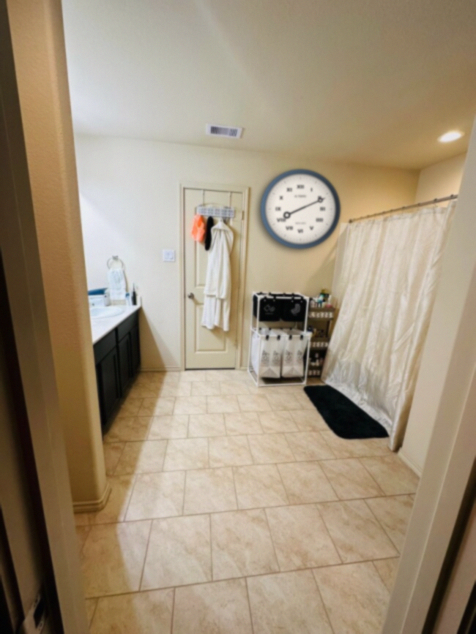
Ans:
h=8 m=11
